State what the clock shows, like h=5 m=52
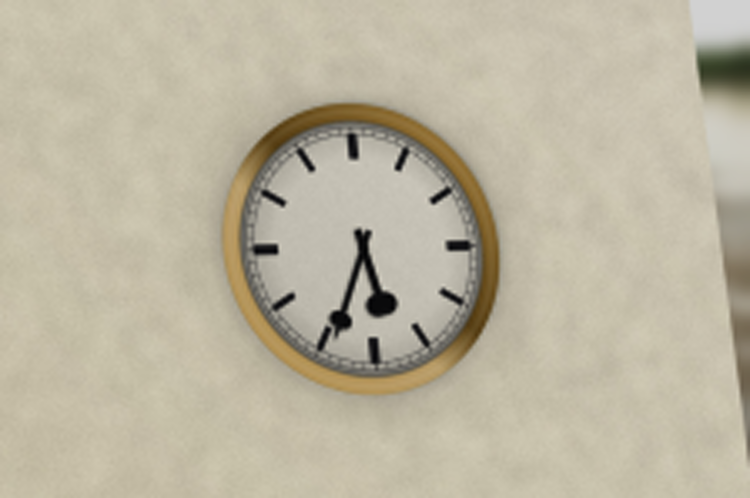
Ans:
h=5 m=34
